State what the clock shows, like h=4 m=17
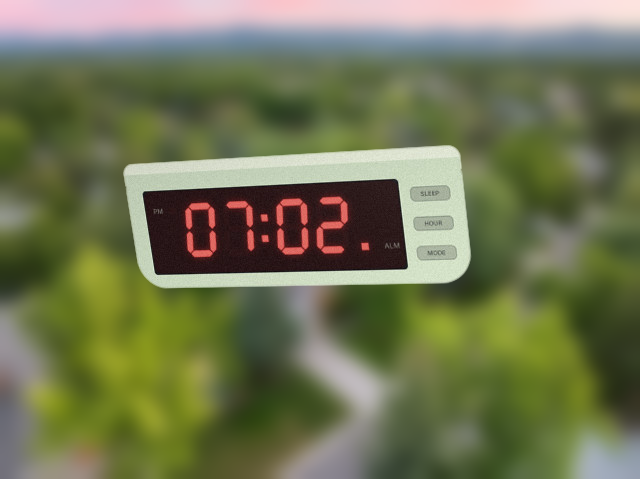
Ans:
h=7 m=2
